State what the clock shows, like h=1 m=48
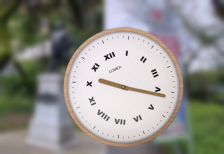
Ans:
h=10 m=21
